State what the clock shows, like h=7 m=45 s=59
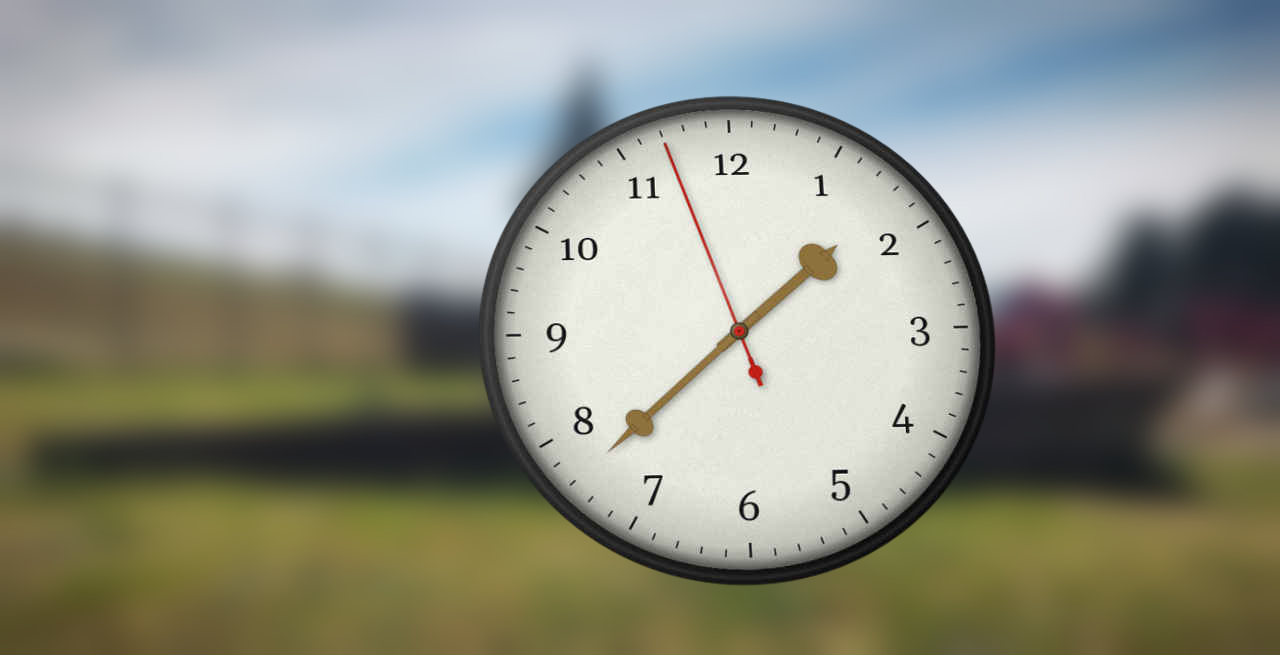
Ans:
h=1 m=37 s=57
